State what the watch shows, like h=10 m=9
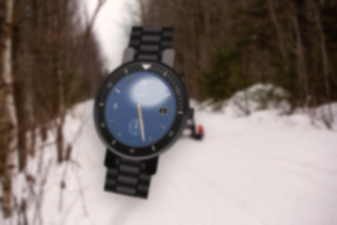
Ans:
h=5 m=27
